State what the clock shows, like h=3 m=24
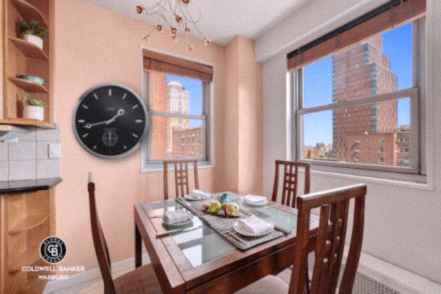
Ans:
h=1 m=43
